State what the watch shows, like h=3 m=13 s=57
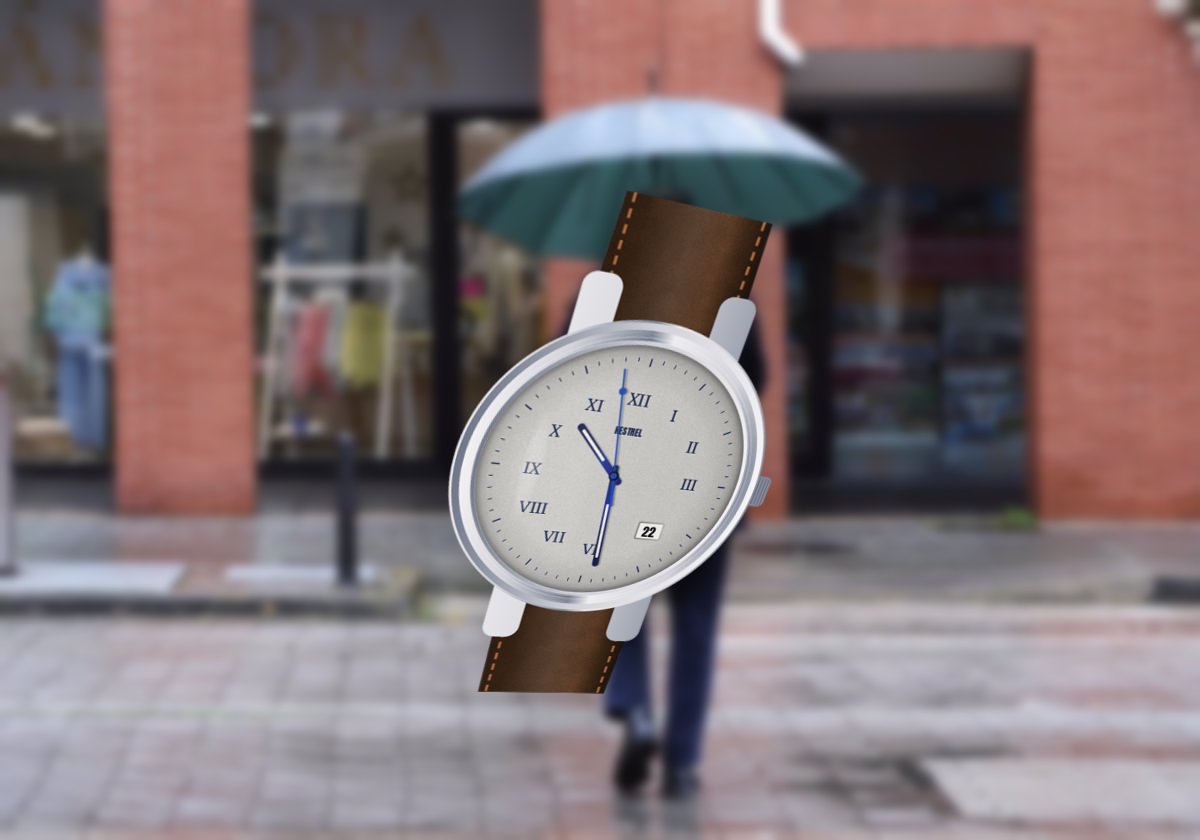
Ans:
h=10 m=28 s=58
